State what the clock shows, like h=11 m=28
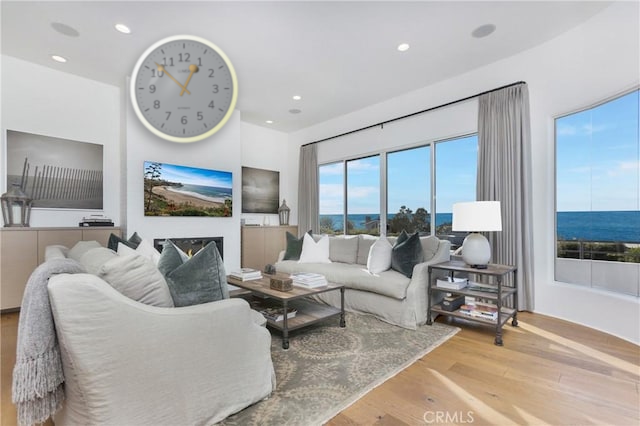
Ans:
h=12 m=52
